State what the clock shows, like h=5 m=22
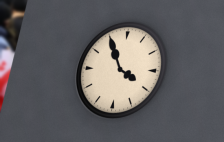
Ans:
h=3 m=55
